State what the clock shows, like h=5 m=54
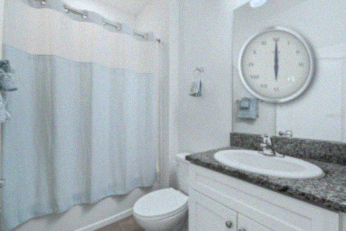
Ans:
h=6 m=0
